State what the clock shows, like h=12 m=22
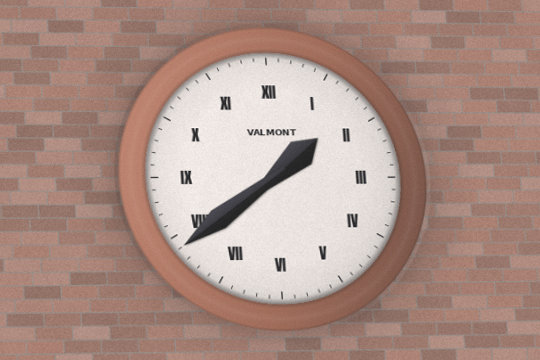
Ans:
h=1 m=39
